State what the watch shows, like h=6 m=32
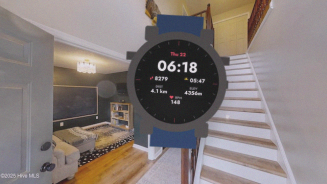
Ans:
h=6 m=18
